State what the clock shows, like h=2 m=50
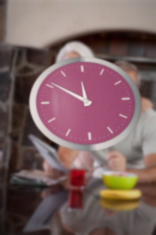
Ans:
h=11 m=51
